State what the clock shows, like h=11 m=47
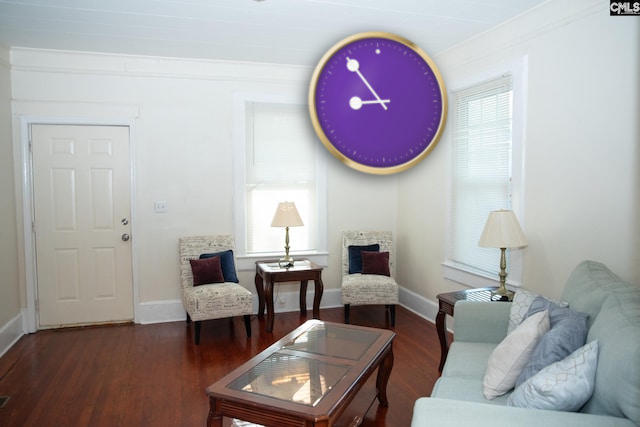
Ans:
h=8 m=54
